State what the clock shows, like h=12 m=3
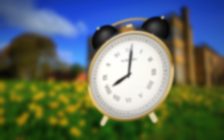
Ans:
h=8 m=1
